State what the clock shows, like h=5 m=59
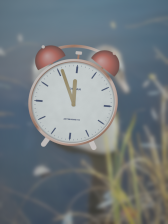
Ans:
h=11 m=56
